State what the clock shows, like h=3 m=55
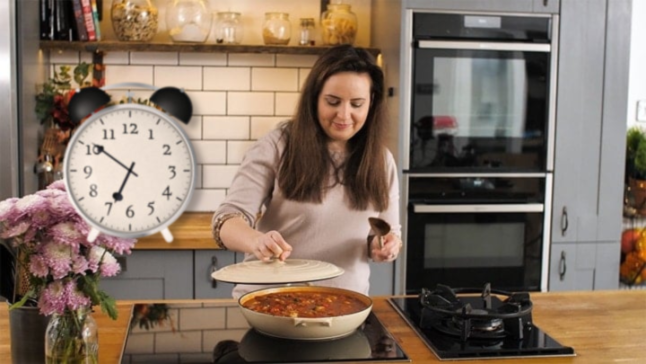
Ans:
h=6 m=51
